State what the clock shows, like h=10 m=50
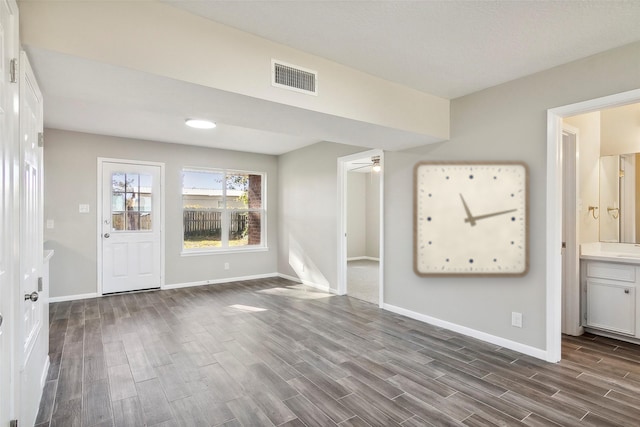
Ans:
h=11 m=13
